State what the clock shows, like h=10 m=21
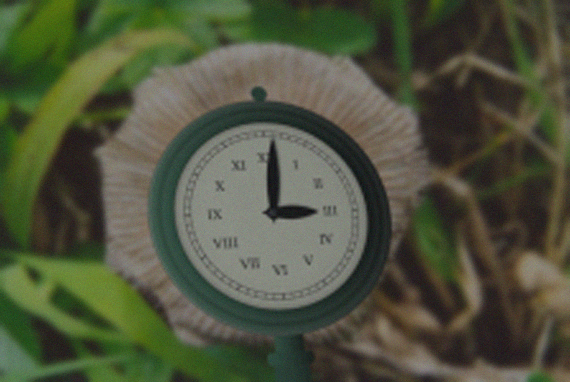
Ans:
h=3 m=1
